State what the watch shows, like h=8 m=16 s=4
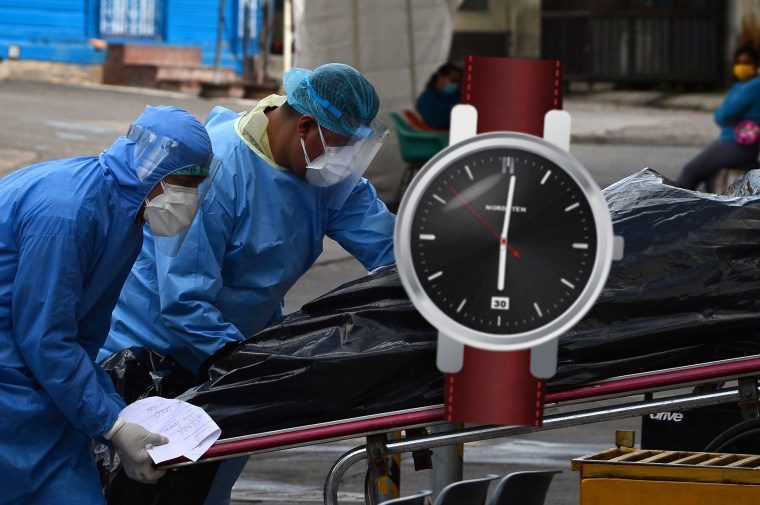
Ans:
h=6 m=0 s=52
